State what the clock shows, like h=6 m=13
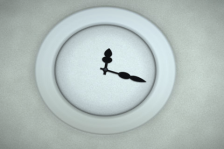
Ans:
h=12 m=18
